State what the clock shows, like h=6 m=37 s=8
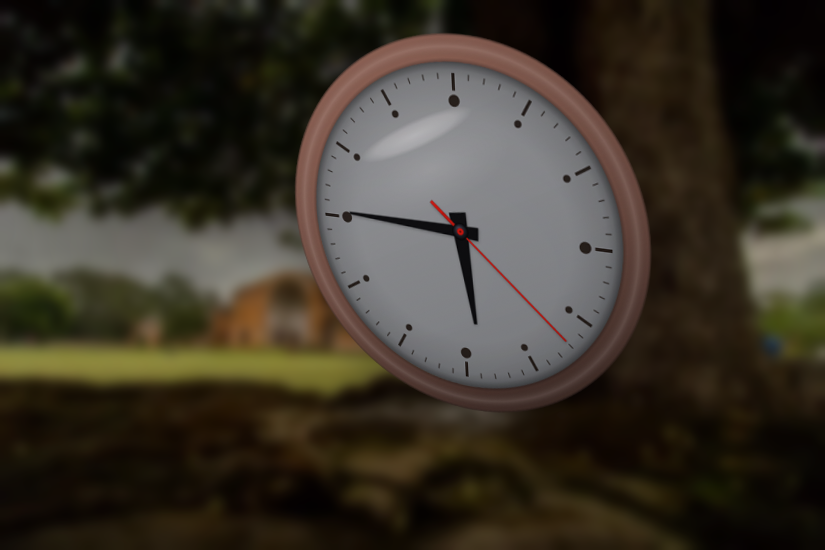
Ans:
h=5 m=45 s=22
